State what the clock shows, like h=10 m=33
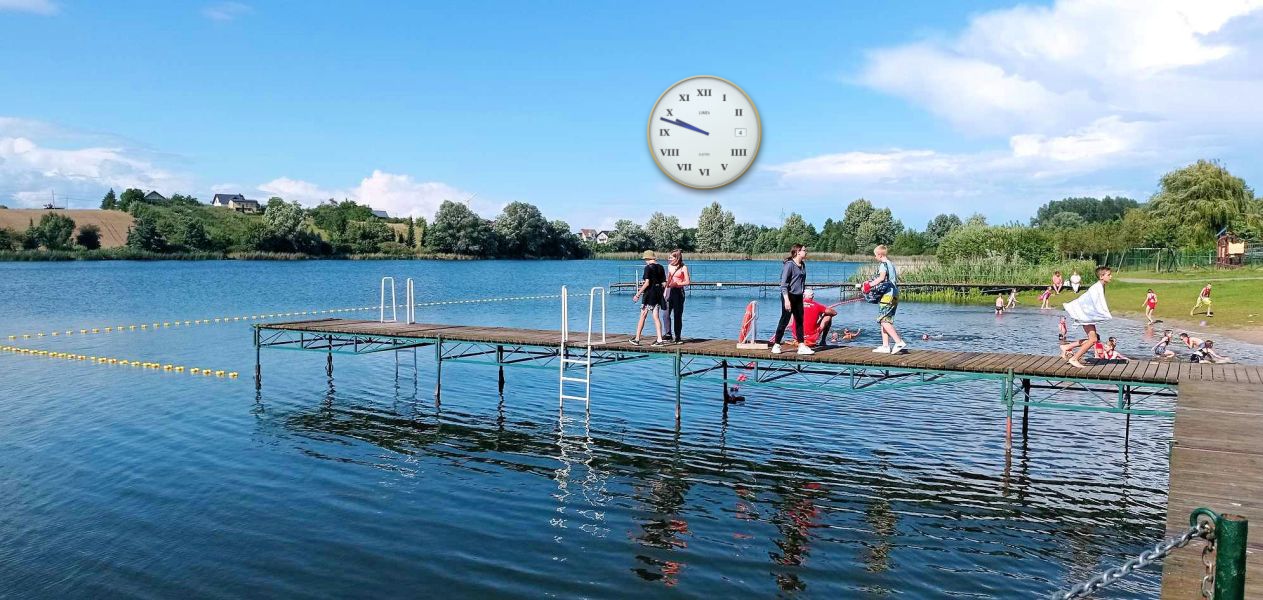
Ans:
h=9 m=48
